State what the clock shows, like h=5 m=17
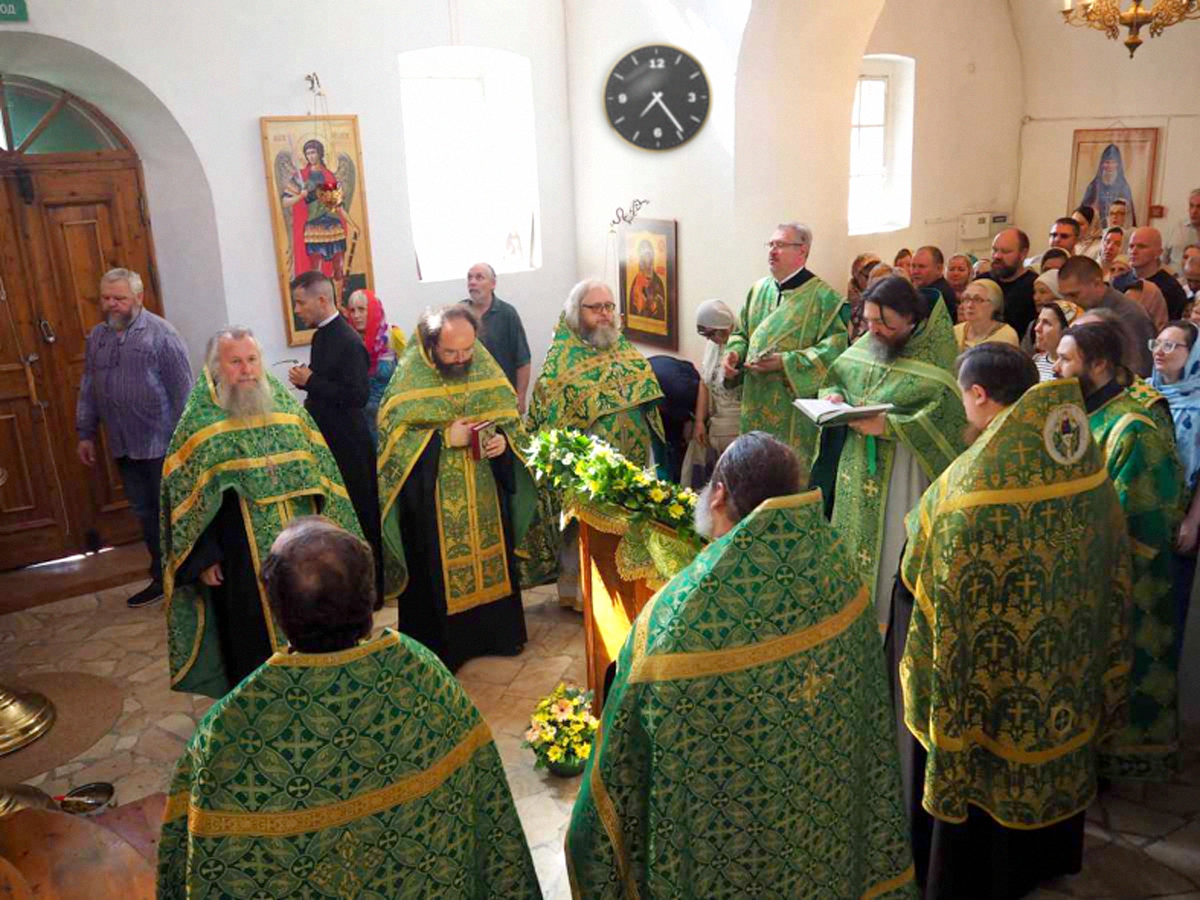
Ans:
h=7 m=24
